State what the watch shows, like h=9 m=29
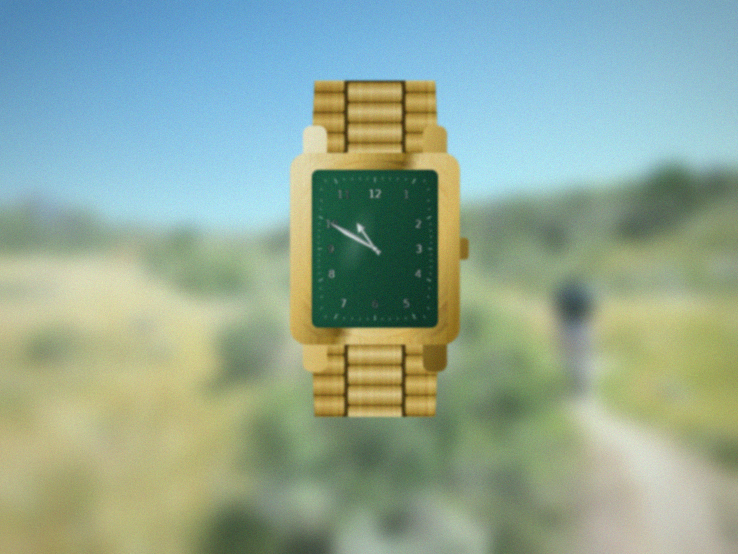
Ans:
h=10 m=50
